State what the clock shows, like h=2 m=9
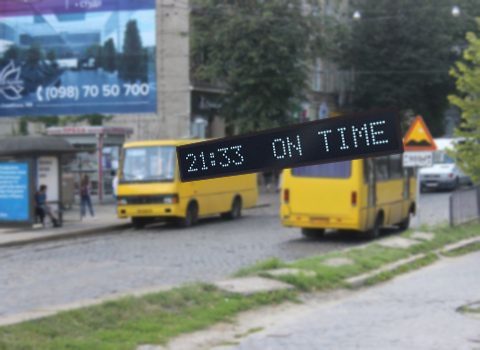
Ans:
h=21 m=33
